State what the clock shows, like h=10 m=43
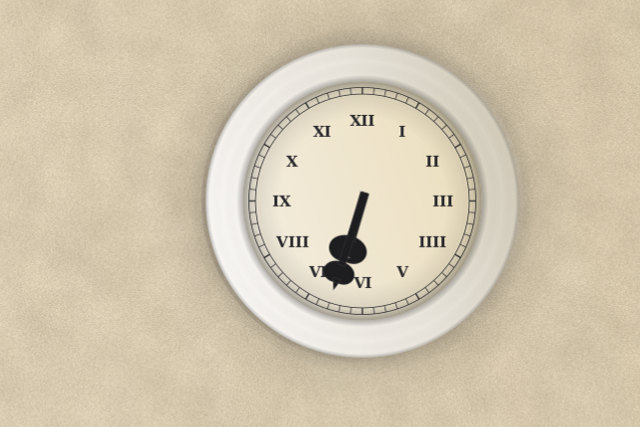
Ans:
h=6 m=33
